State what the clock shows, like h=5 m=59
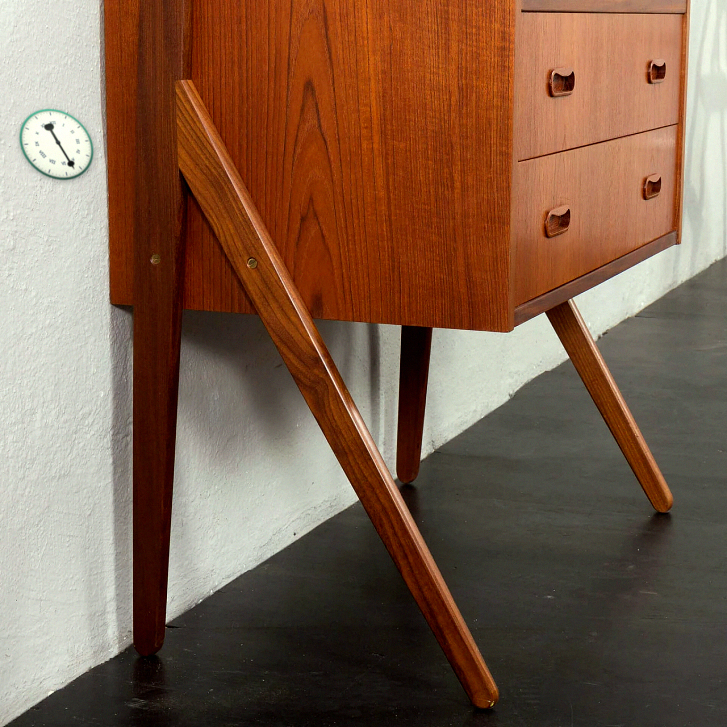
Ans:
h=11 m=27
